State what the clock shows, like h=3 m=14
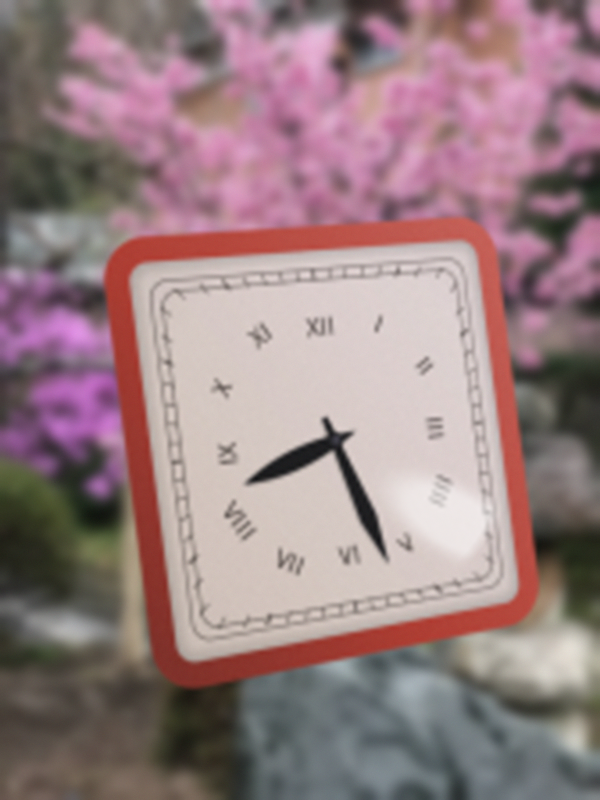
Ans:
h=8 m=27
